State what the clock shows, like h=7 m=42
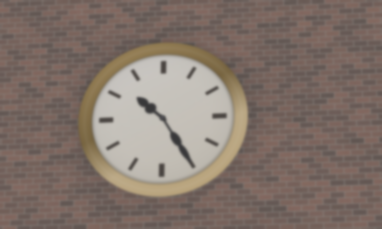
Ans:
h=10 m=25
